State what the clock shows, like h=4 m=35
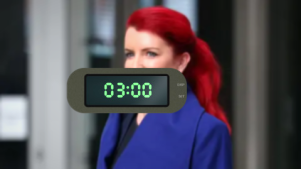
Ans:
h=3 m=0
